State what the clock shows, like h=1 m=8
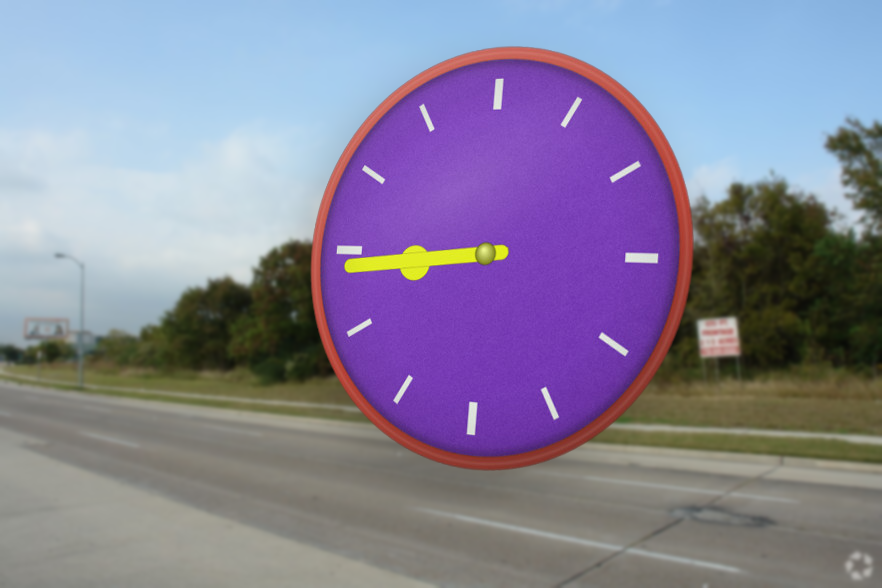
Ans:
h=8 m=44
